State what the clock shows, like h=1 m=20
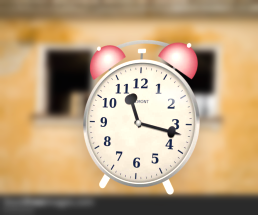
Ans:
h=11 m=17
